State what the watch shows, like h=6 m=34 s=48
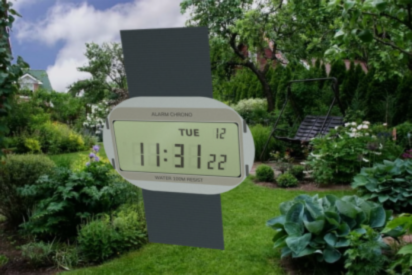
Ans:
h=11 m=31 s=22
